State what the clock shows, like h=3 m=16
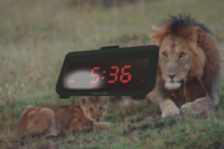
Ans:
h=5 m=36
